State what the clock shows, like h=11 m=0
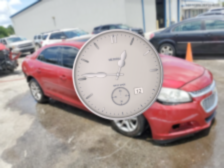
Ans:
h=12 m=46
